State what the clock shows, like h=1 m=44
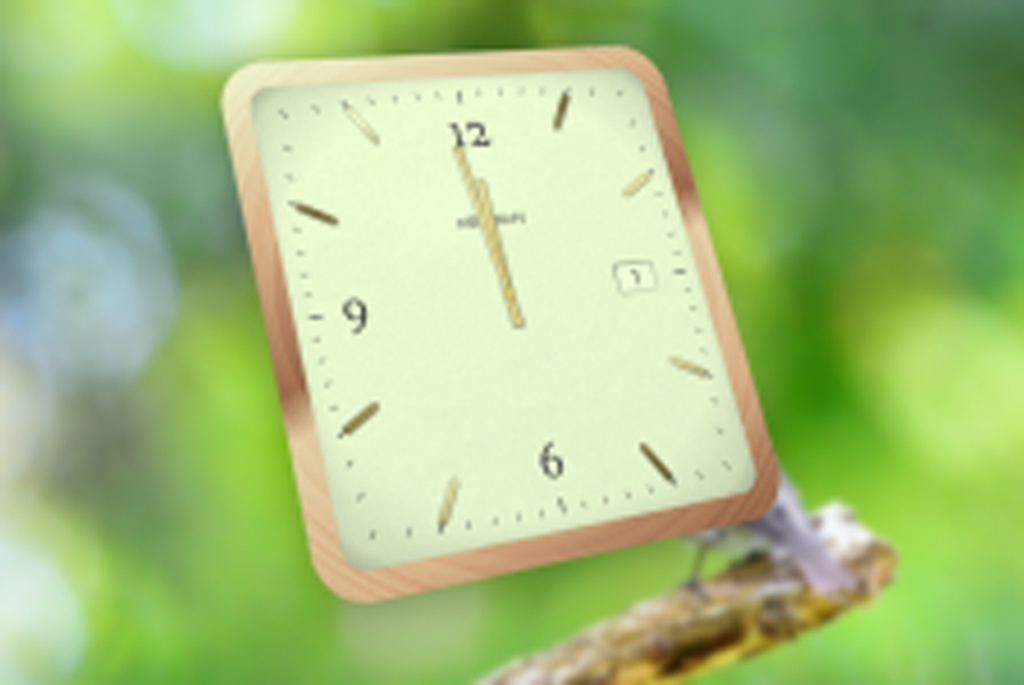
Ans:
h=11 m=59
